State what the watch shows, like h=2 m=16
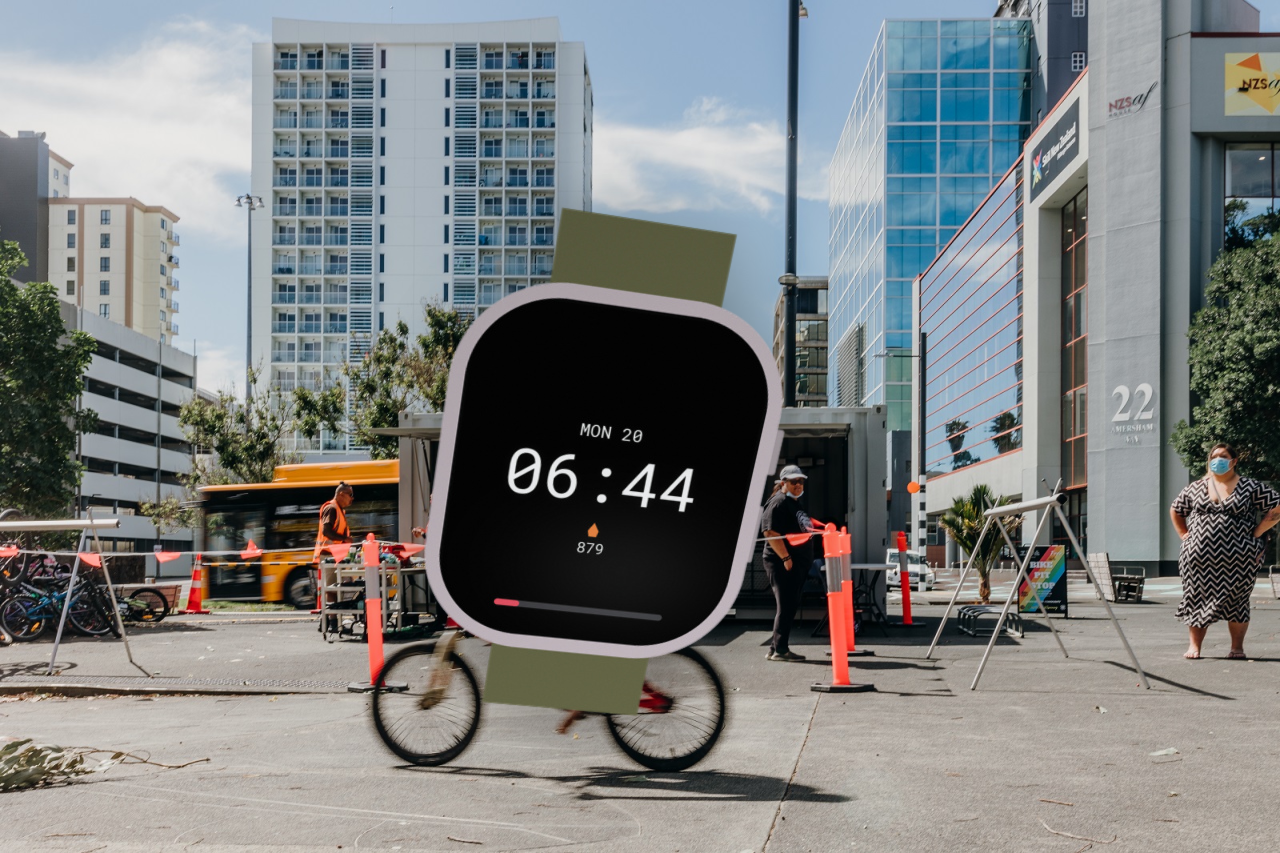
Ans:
h=6 m=44
